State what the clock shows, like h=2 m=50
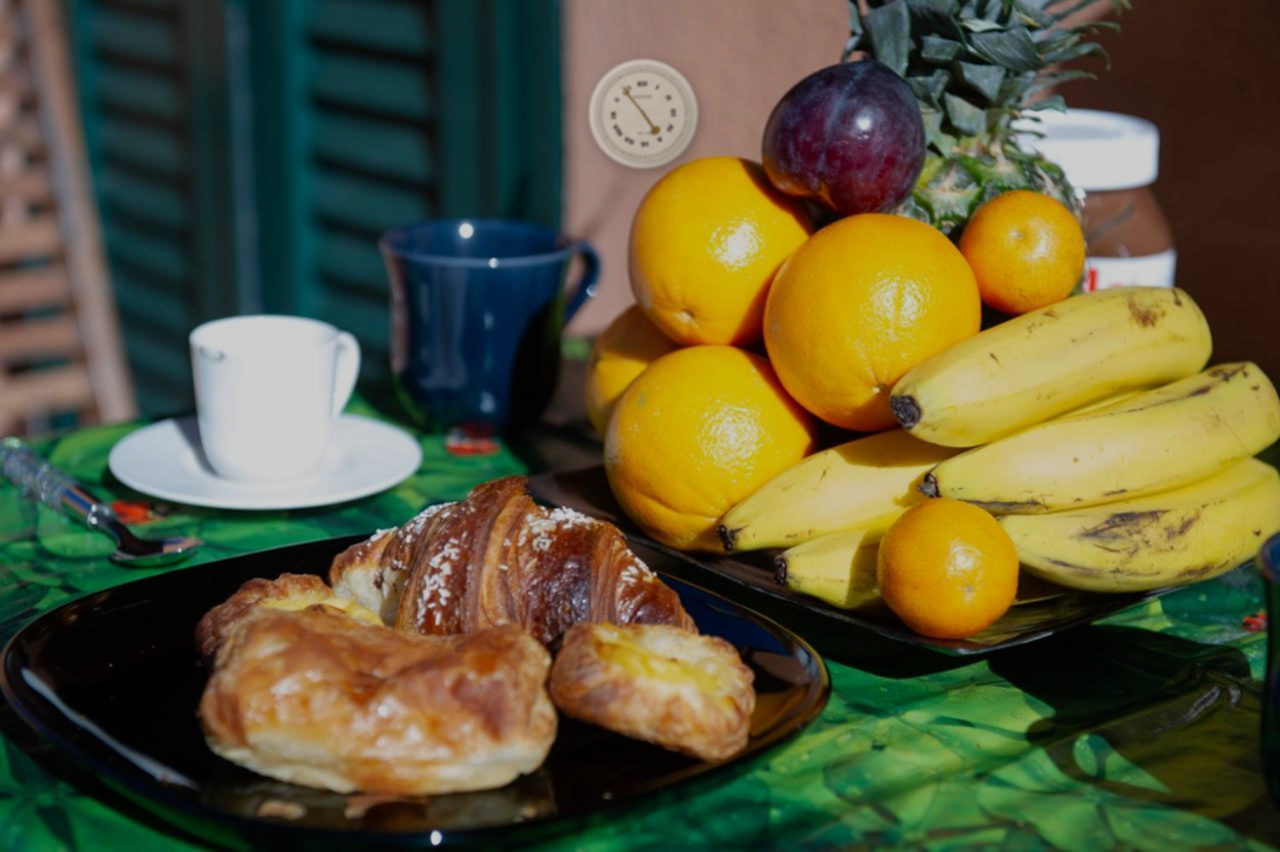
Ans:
h=4 m=54
